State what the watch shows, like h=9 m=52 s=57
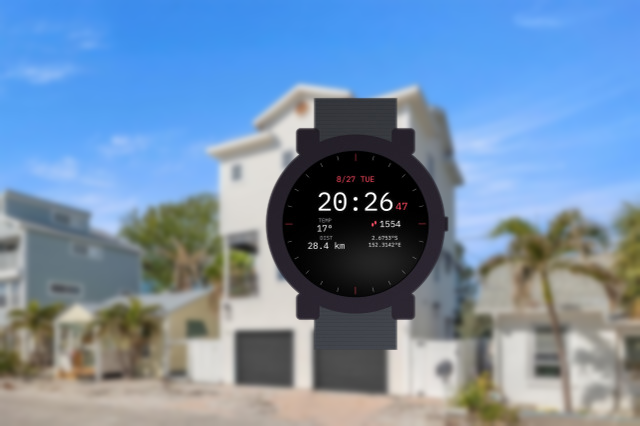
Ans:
h=20 m=26 s=47
